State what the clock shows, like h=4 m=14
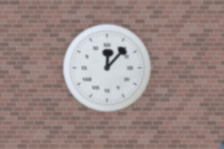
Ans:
h=12 m=7
